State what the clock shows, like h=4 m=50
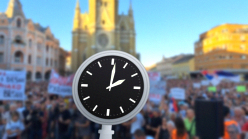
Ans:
h=2 m=1
